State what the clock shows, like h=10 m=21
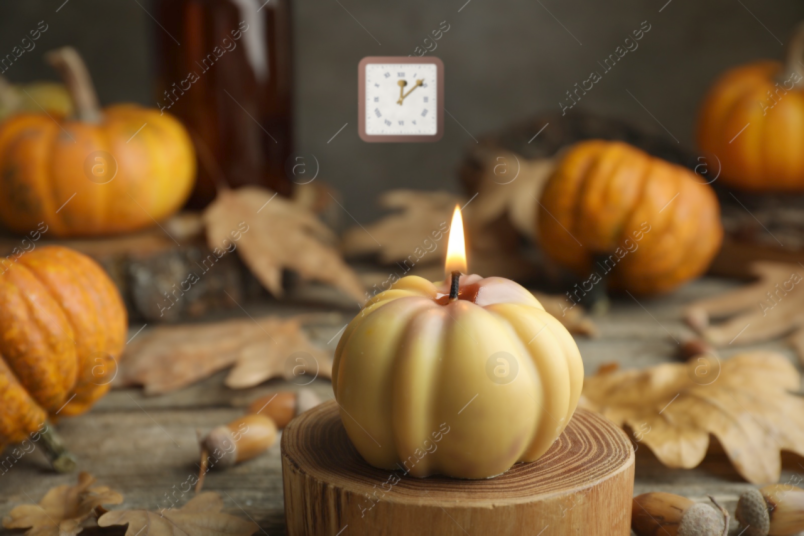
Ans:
h=12 m=8
